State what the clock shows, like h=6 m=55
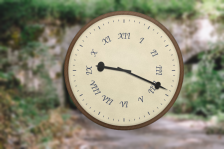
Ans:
h=9 m=19
